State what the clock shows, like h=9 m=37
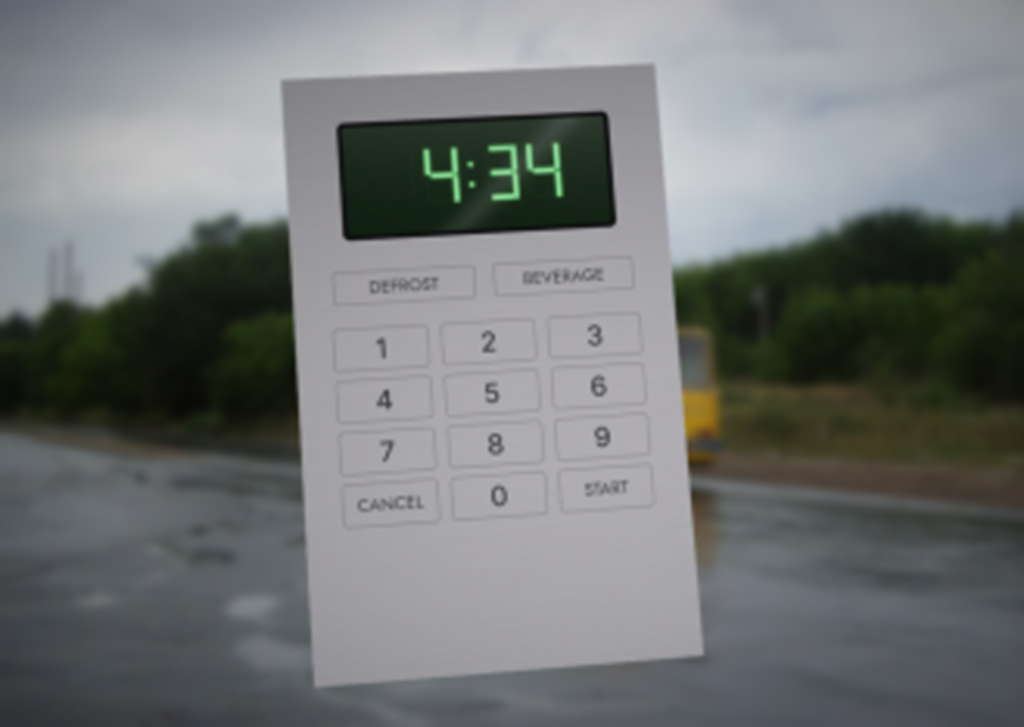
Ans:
h=4 m=34
